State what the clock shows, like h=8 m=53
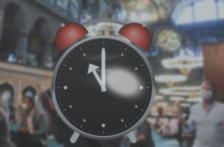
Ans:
h=11 m=0
